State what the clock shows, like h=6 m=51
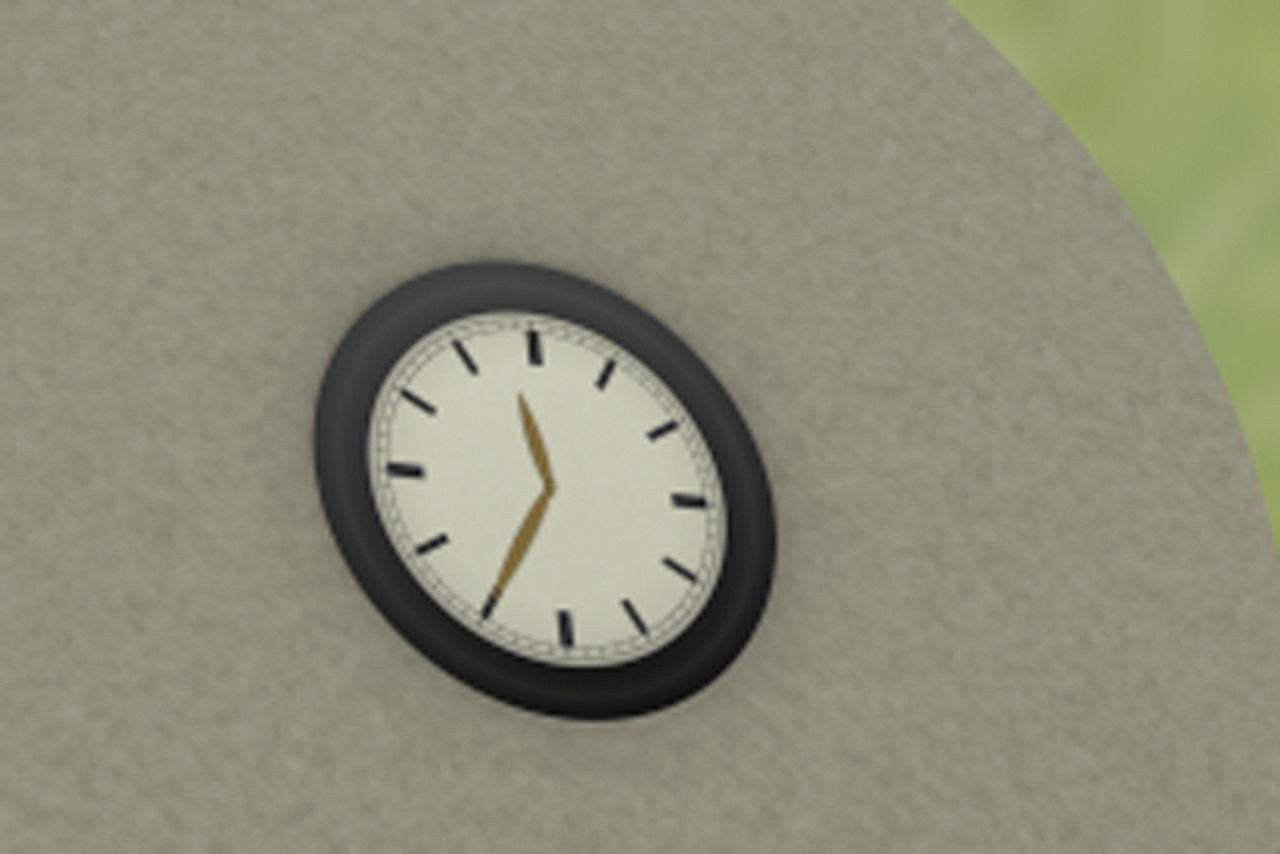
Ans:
h=11 m=35
